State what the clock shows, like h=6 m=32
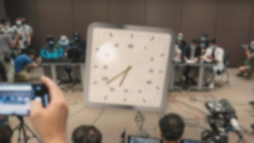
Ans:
h=6 m=38
